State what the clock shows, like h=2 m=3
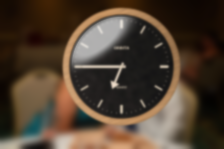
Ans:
h=6 m=45
